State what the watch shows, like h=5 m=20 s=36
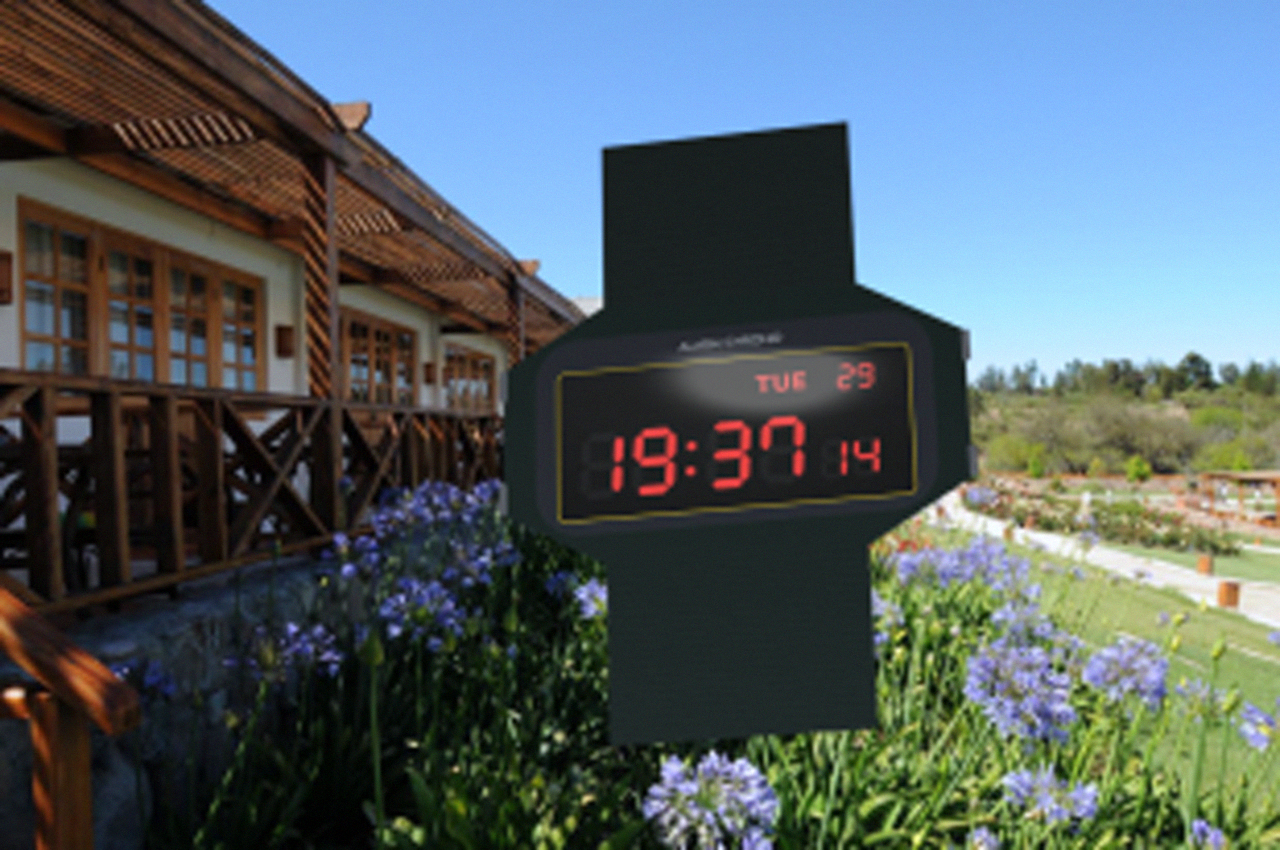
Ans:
h=19 m=37 s=14
